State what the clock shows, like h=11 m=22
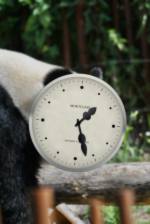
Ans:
h=1 m=27
